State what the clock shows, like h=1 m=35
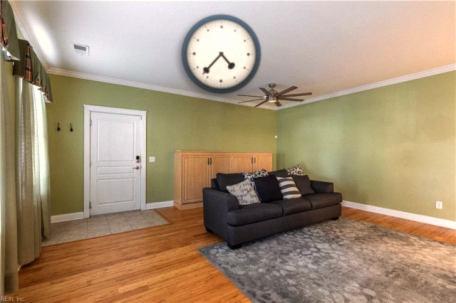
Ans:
h=4 m=37
